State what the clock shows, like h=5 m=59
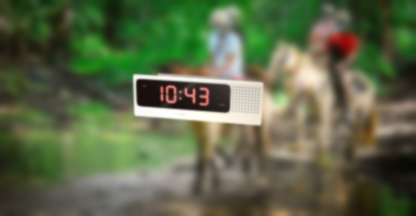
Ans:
h=10 m=43
